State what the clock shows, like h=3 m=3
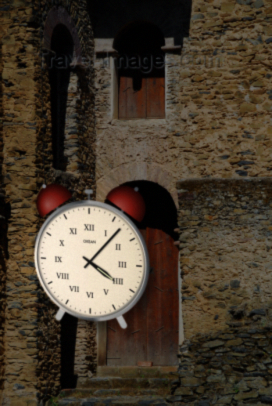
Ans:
h=4 m=7
